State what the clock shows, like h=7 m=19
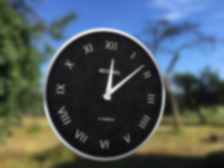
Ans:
h=12 m=8
